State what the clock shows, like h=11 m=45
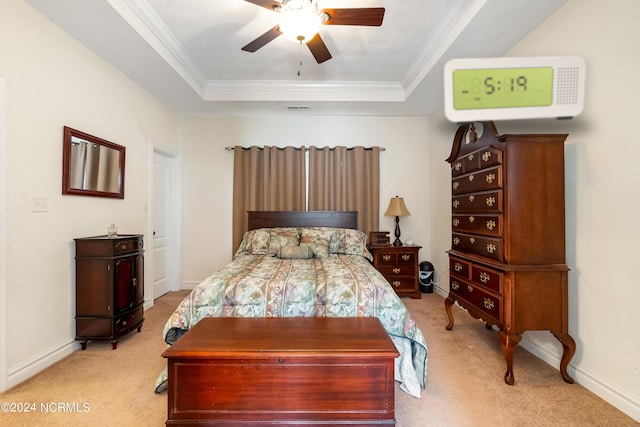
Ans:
h=5 m=19
